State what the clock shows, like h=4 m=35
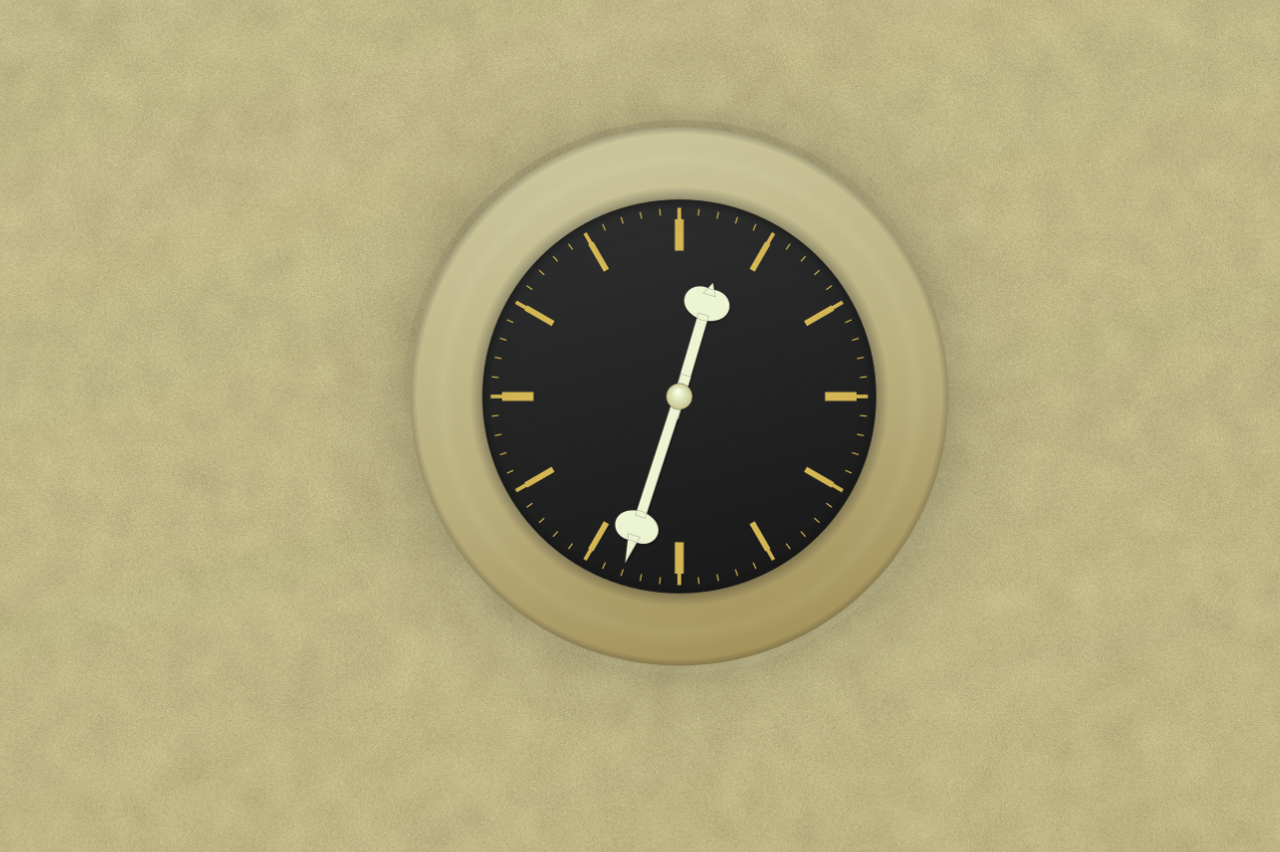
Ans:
h=12 m=33
